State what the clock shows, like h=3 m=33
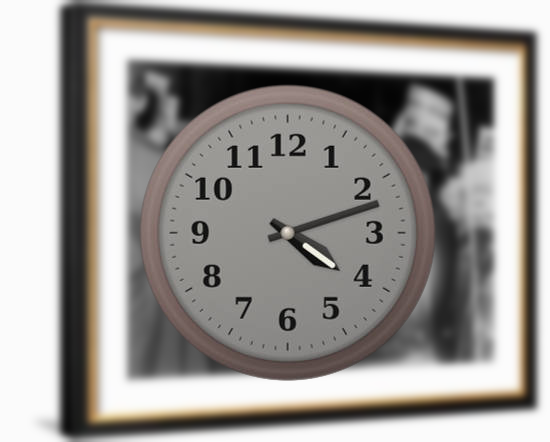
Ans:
h=4 m=12
